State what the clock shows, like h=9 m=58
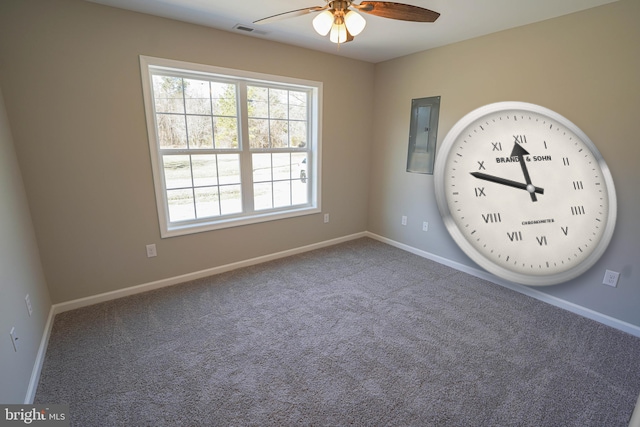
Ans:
h=11 m=48
